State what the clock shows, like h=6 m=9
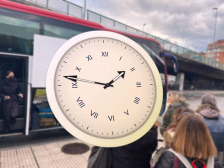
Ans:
h=1 m=47
